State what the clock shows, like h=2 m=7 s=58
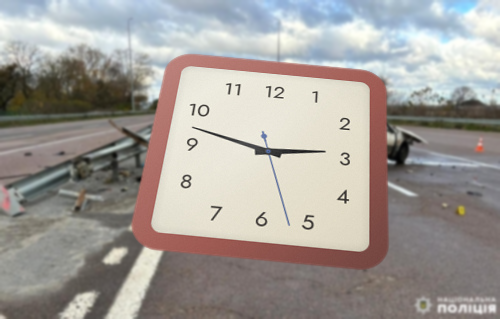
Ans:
h=2 m=47 s=27
